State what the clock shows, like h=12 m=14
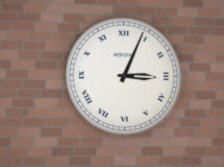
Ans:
h=3 m=4
